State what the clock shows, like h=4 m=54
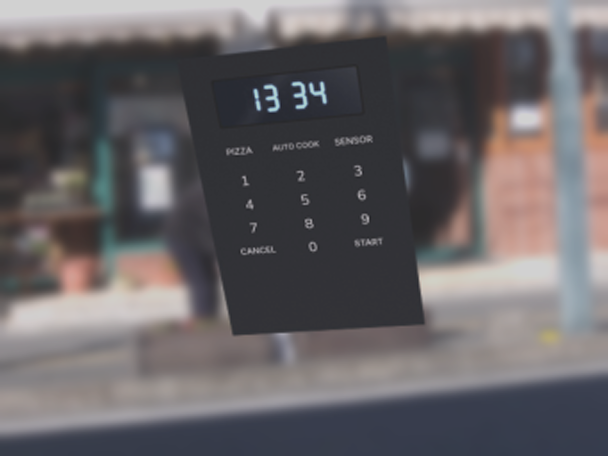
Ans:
h=13 m=34
